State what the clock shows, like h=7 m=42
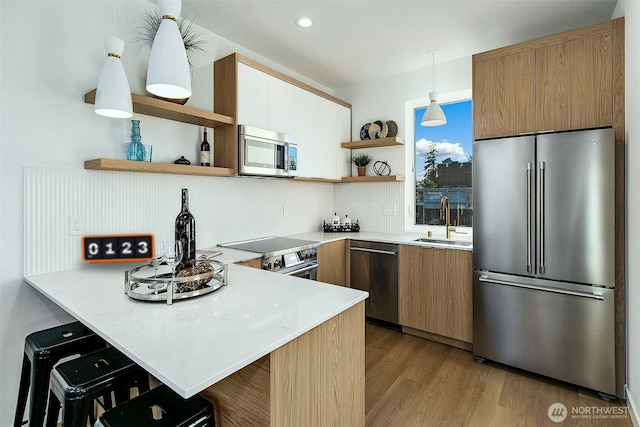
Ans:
h=1 m=23
